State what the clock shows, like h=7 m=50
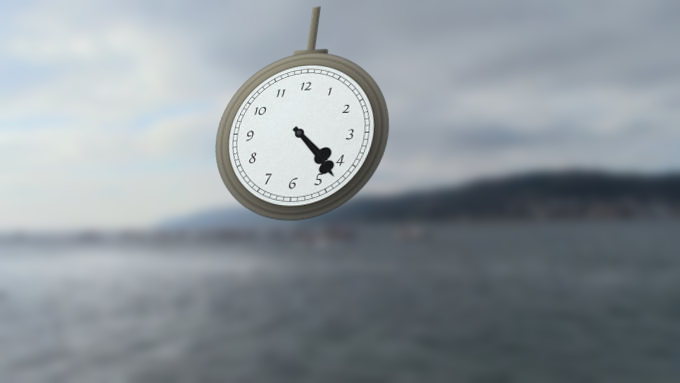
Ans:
h=4 m=23
